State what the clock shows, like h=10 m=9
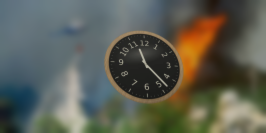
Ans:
h=11 m=23
